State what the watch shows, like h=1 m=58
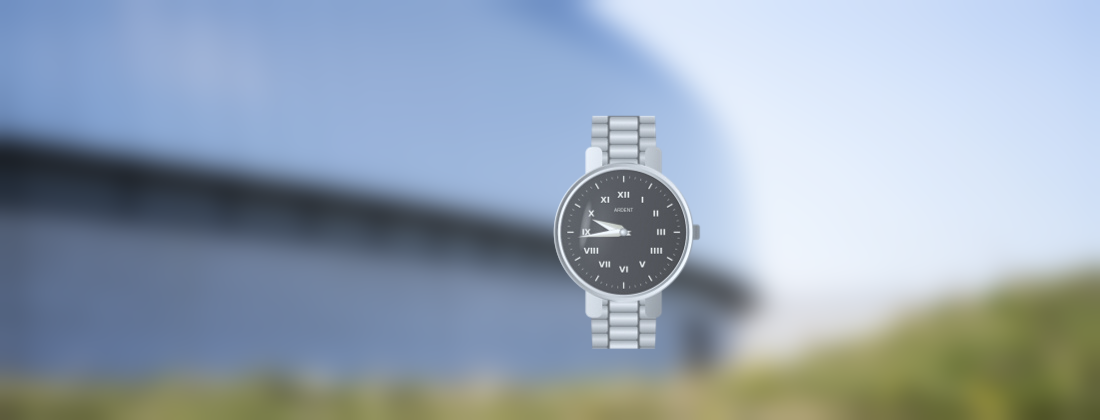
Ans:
h=9 m=44
